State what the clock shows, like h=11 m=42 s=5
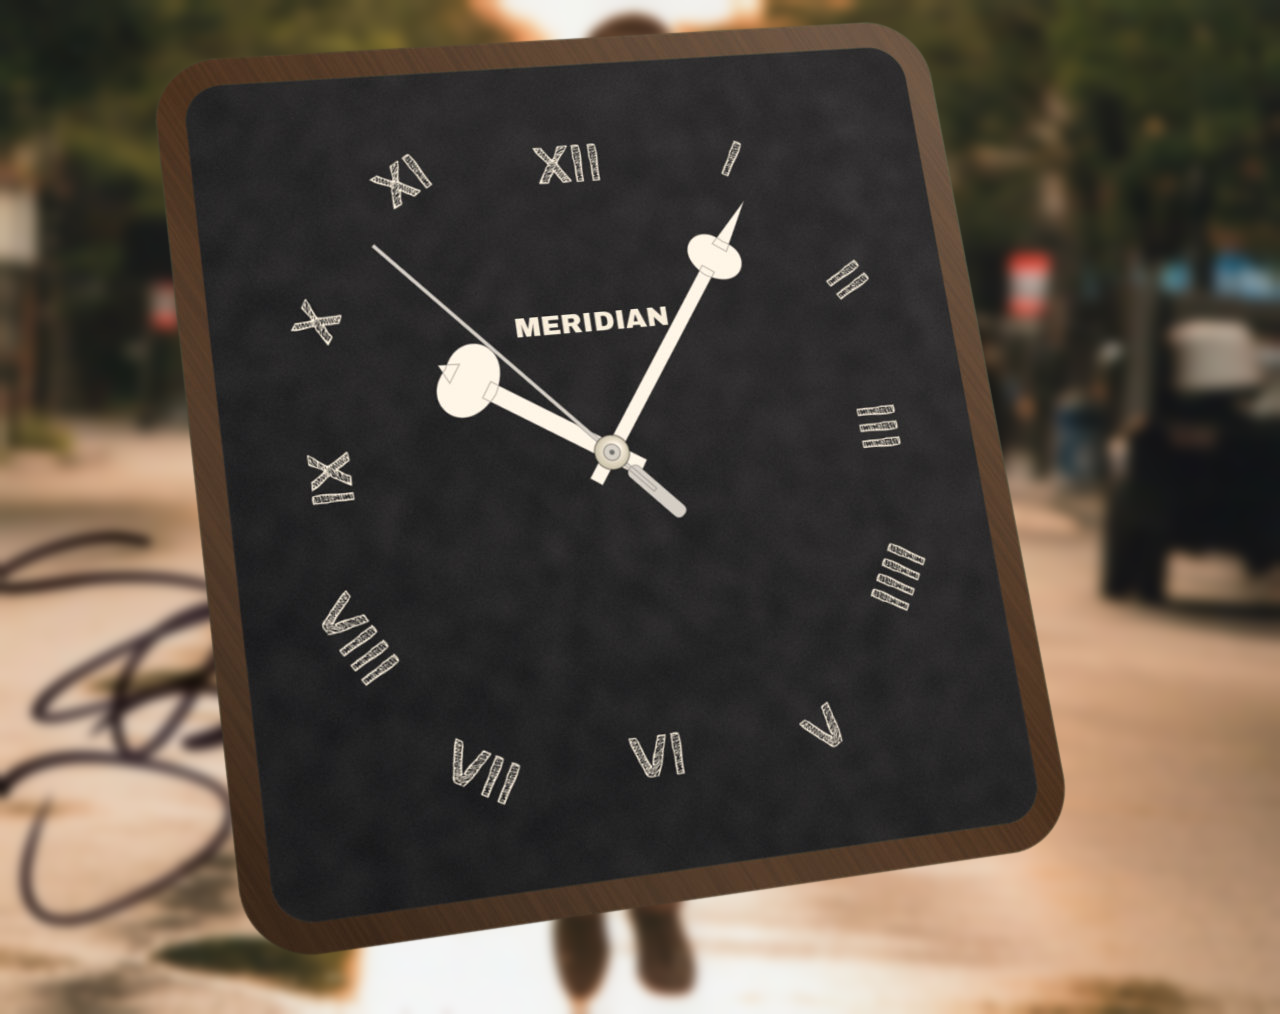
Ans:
h=10 m=5 s=53
